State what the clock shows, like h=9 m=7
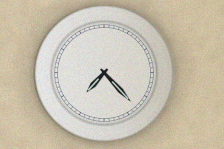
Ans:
h=7 m=23
